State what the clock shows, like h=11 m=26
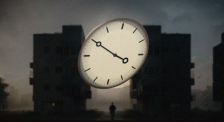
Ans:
h=3 m=50
